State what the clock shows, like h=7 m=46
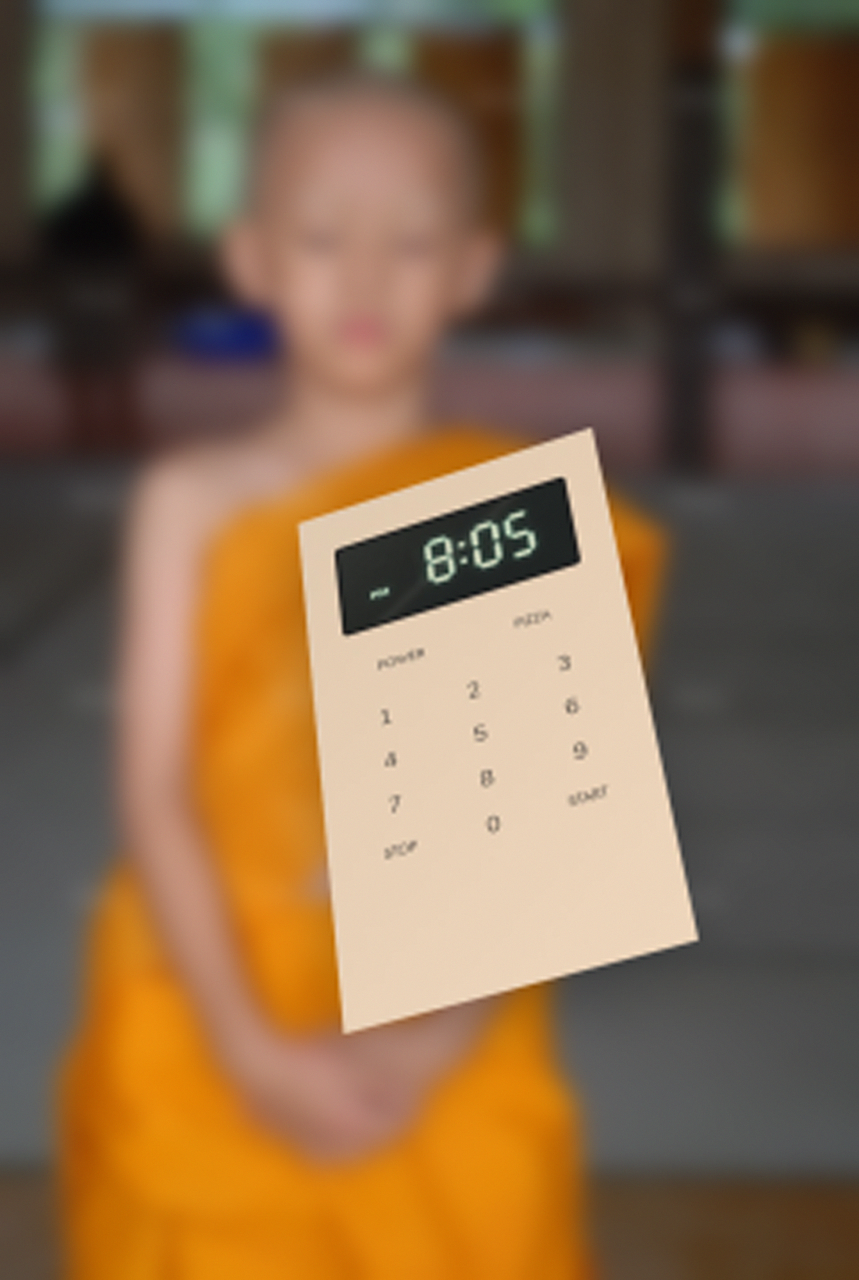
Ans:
h=8 m=5
